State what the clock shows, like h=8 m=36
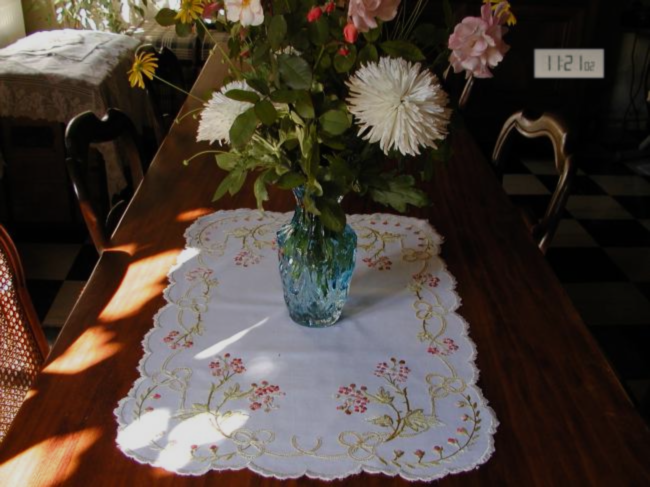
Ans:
h=11 m=21
